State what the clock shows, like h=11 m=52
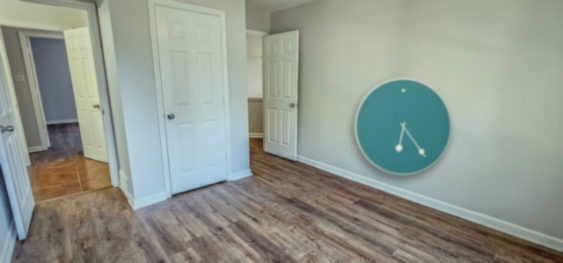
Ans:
h=6 m=24
